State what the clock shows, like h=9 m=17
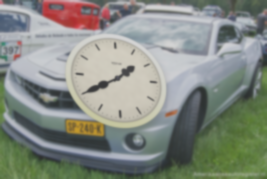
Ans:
h=1 m=40
